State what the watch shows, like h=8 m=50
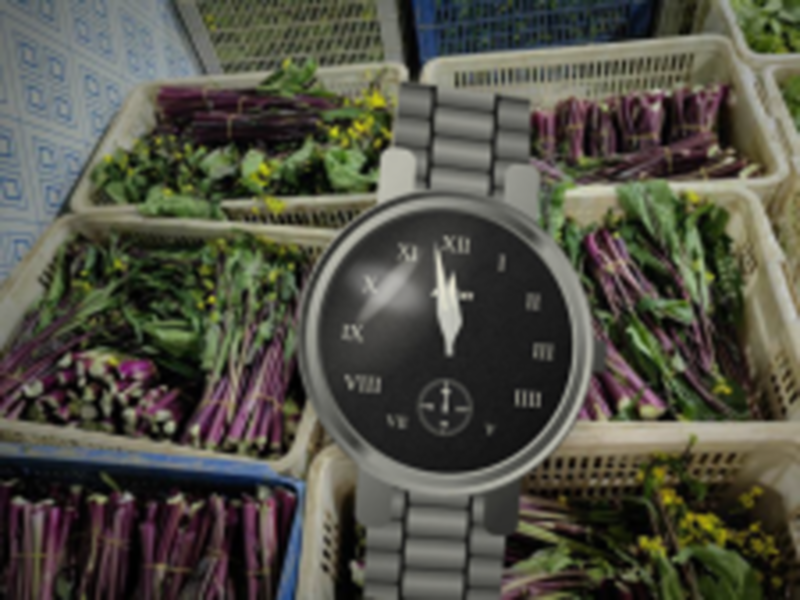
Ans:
h=11 m=58
